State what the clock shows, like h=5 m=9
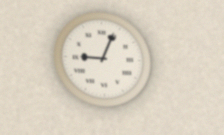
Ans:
h=9 m=4
